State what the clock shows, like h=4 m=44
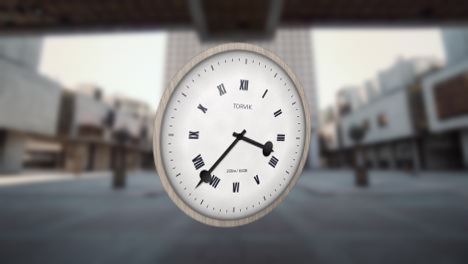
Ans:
h=3 m=37
